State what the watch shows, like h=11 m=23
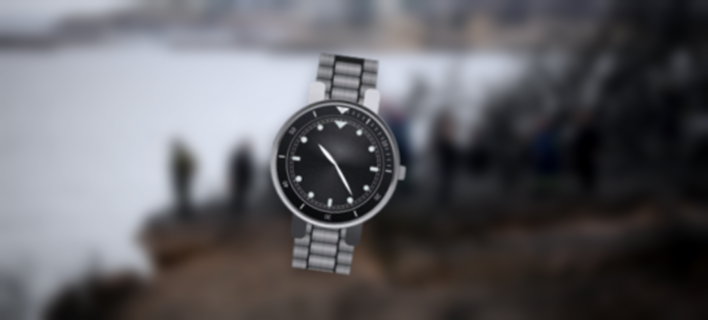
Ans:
h=10 m=24
